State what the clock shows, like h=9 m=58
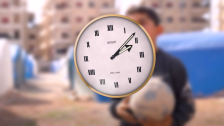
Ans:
h=2 m=8
